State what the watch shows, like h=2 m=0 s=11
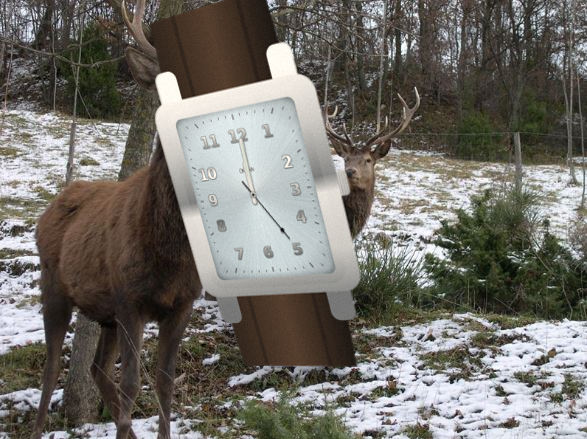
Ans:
h=12 m=0 s=25
